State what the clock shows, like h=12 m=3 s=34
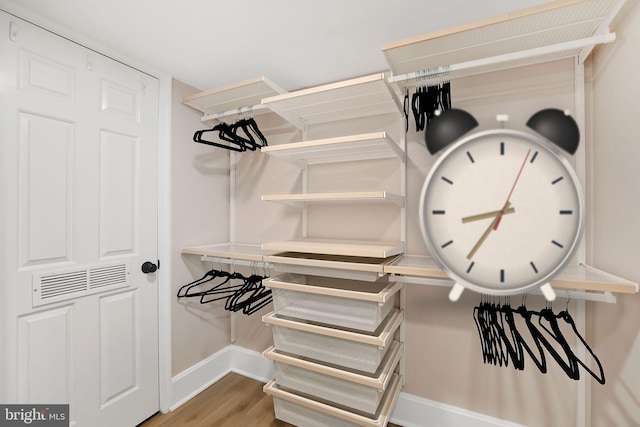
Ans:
h=8 m=36 s=4
